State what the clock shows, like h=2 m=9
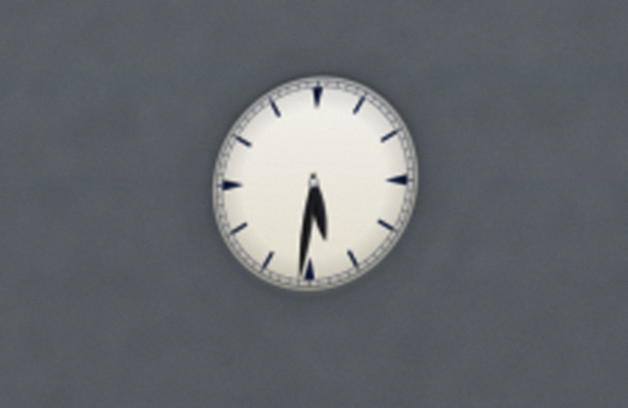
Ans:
h=5 m=31
